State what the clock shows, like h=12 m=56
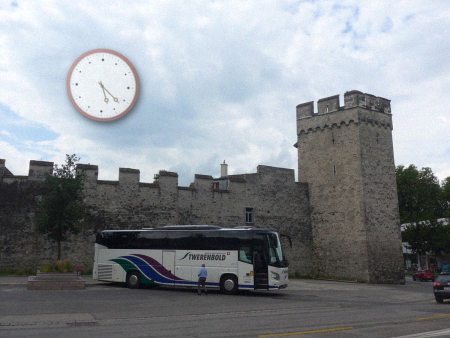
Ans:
h=5 m=22
